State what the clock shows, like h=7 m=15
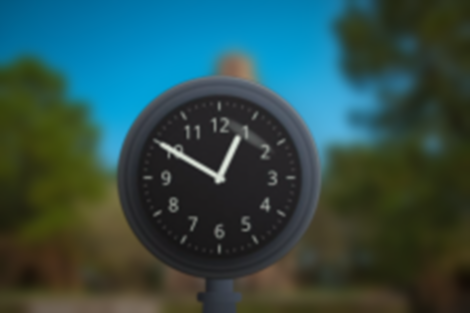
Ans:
h=12 m=50
